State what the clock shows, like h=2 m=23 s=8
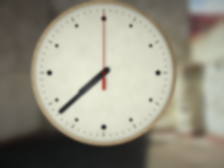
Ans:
h=7 m=38 s=0
